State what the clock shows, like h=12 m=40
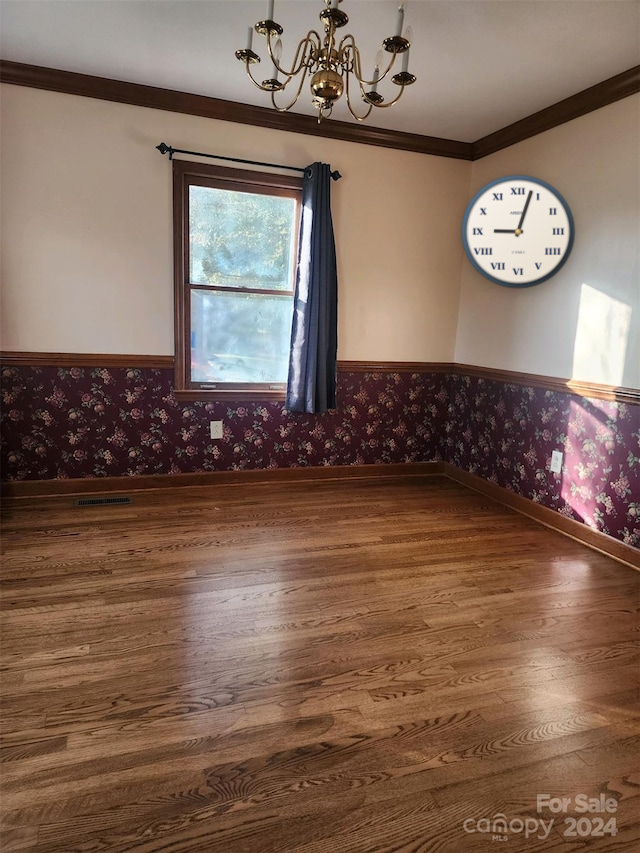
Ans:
h=9 m=3
